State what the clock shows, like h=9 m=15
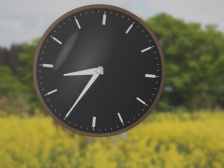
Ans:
h=8 m=35
